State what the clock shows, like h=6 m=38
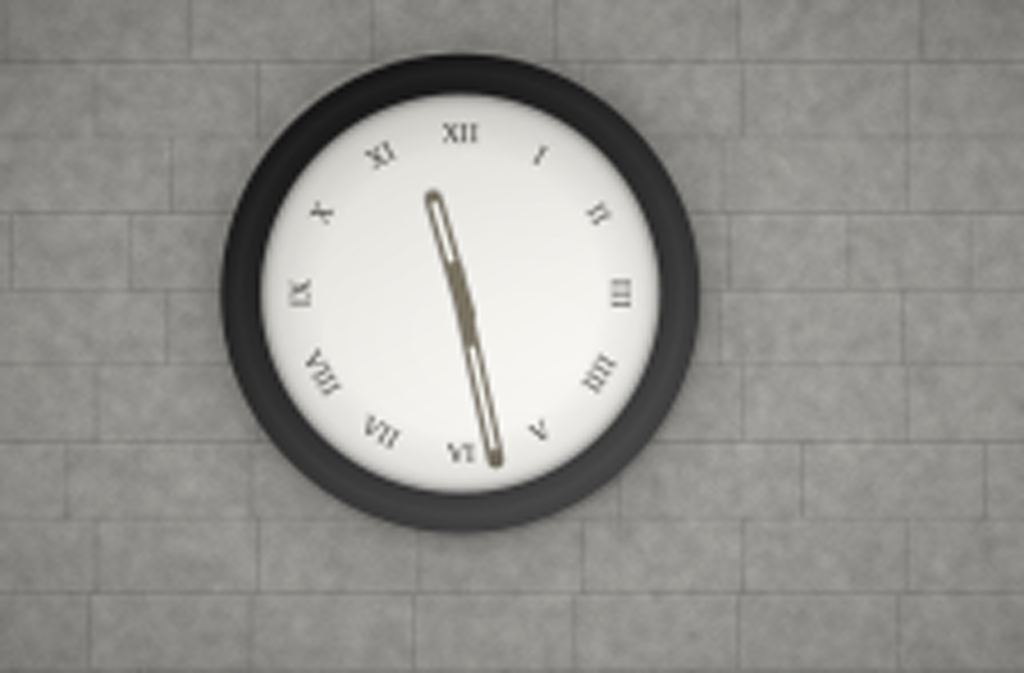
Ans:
h=11 m=28
